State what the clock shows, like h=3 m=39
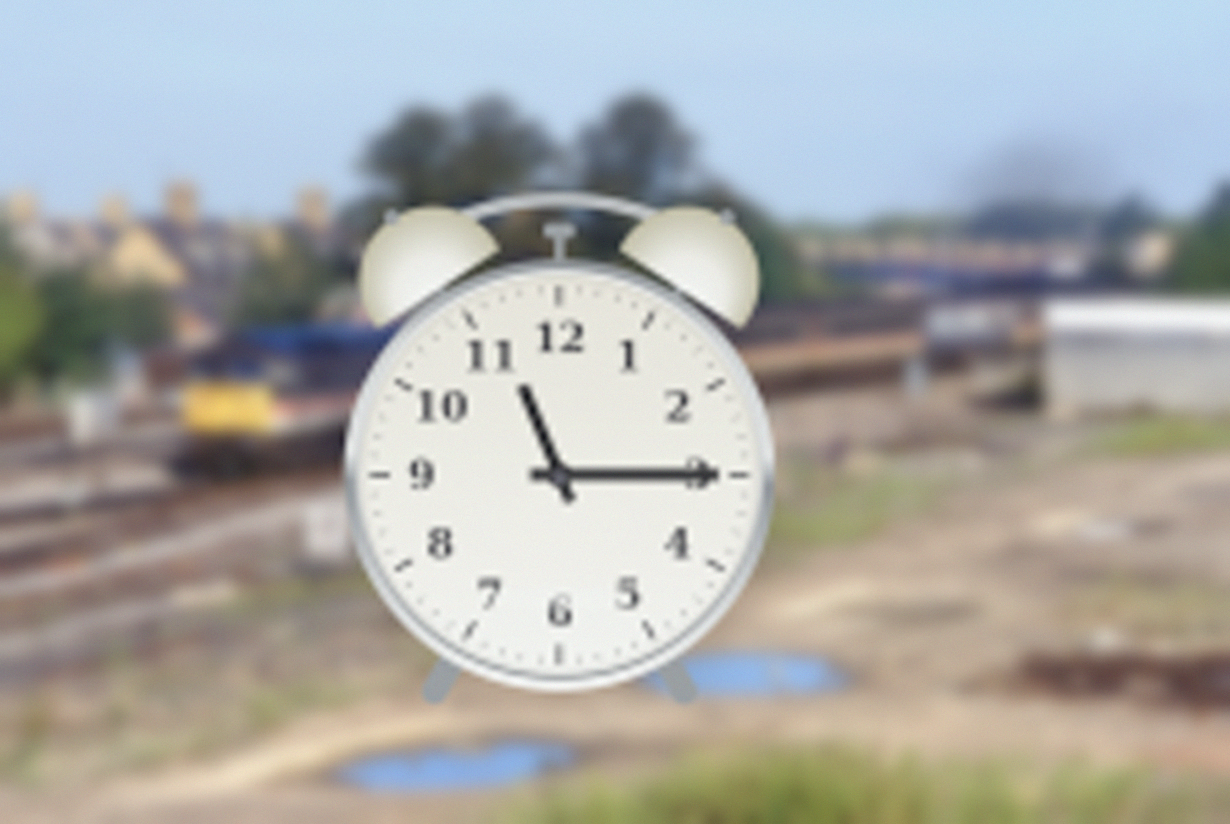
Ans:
h=11 m=15
